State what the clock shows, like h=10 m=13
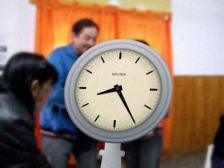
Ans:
h=8 m=25
